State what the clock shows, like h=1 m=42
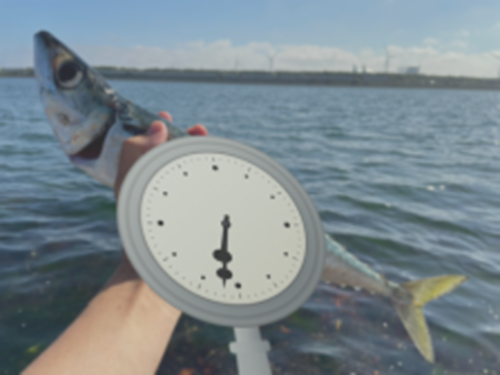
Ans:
h=6 m=32
